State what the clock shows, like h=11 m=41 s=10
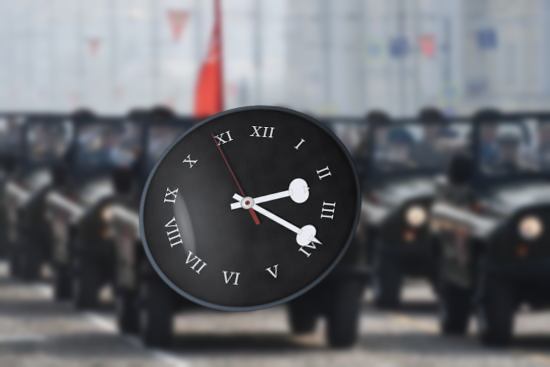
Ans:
h=2 m=18 s=54
